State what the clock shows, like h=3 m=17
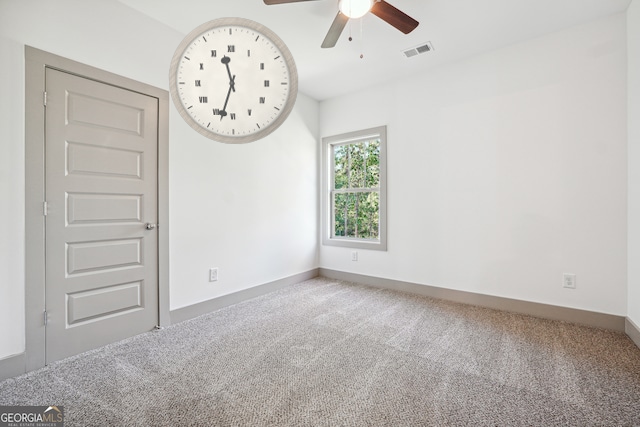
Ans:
h=11 m=33
